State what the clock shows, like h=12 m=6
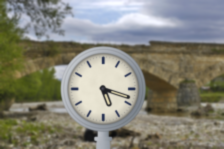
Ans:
h=5 m=18
